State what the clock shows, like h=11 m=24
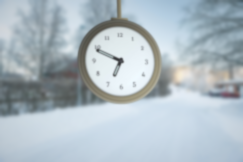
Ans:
h=6 m=49
